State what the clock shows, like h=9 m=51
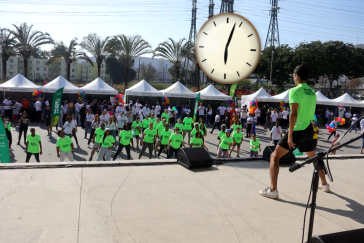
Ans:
h=6 m=3
